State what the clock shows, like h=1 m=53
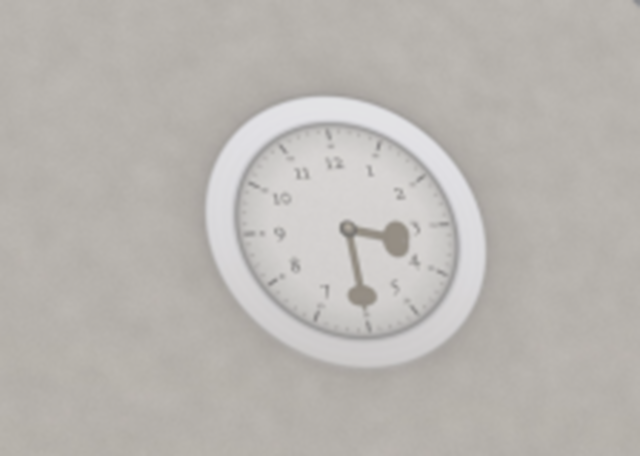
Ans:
h=3 m=30
